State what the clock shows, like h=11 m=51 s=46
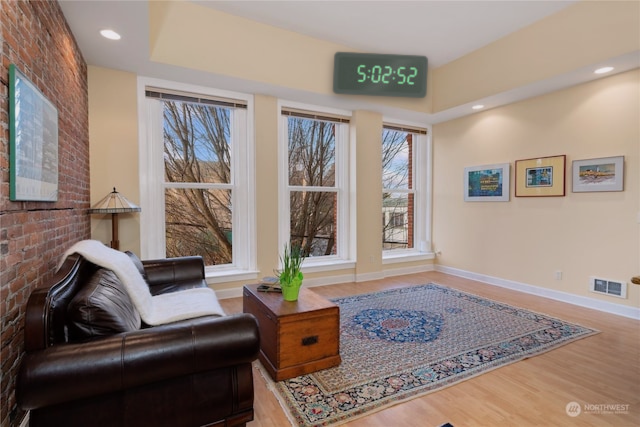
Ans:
h=5 m=2 s=52
